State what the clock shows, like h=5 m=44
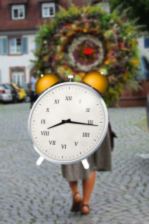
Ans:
h=8 m=16
